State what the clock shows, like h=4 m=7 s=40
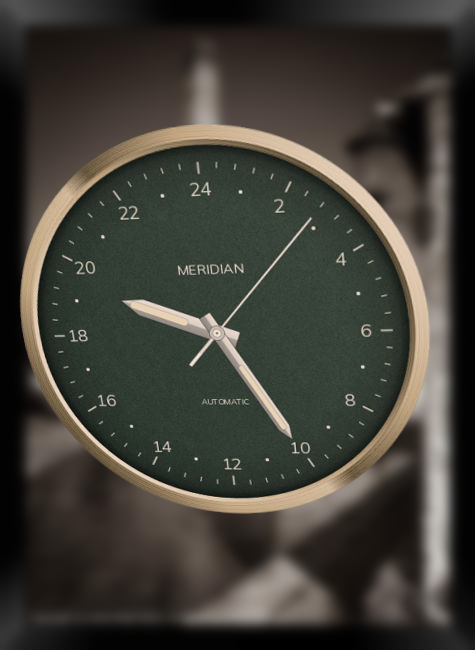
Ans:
h=19 m=25 s=7
